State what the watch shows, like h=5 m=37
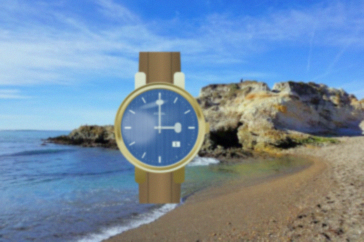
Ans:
h=3 m=0
